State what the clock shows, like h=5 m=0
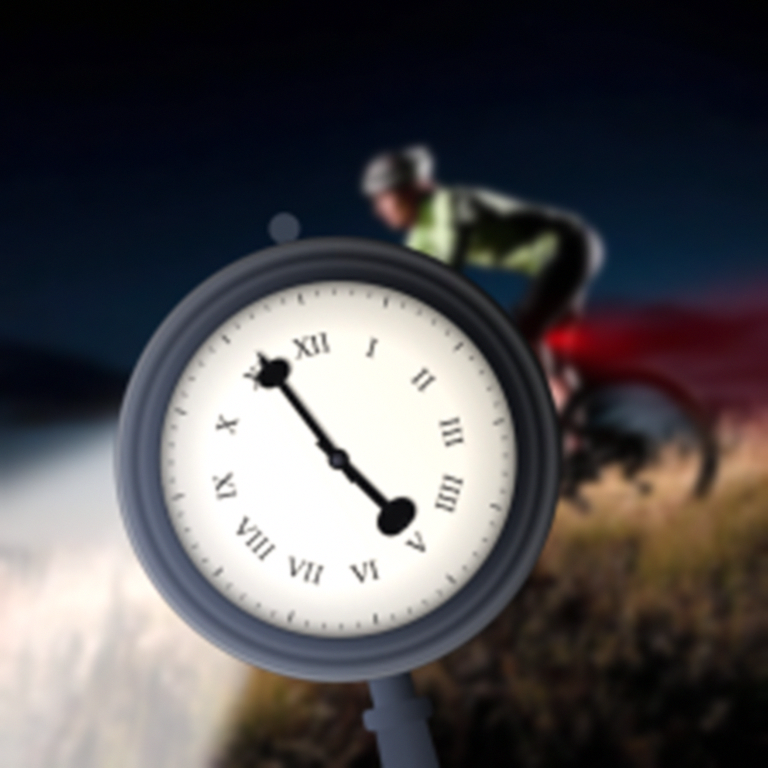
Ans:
h=4 m=56
